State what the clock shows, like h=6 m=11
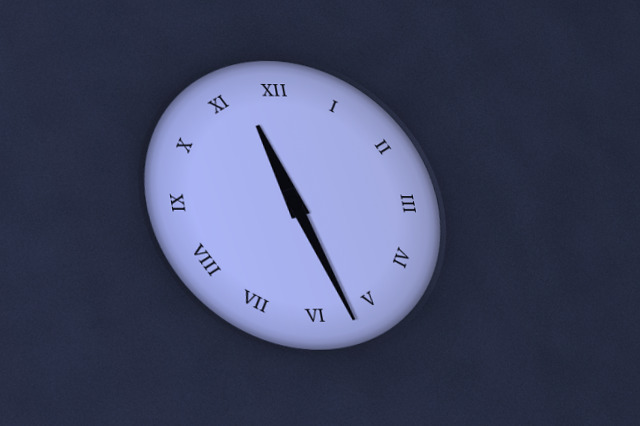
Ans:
h=11 m=27
